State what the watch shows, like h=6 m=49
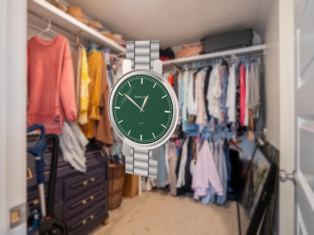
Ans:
h=12 m=51
